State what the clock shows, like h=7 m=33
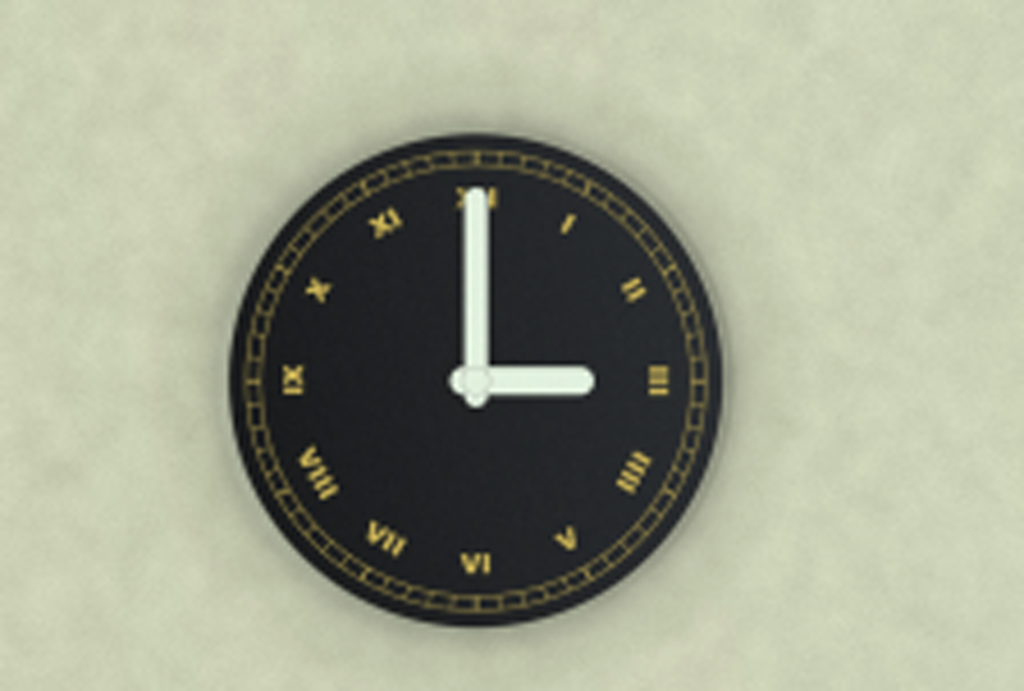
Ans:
h=3 m=0
